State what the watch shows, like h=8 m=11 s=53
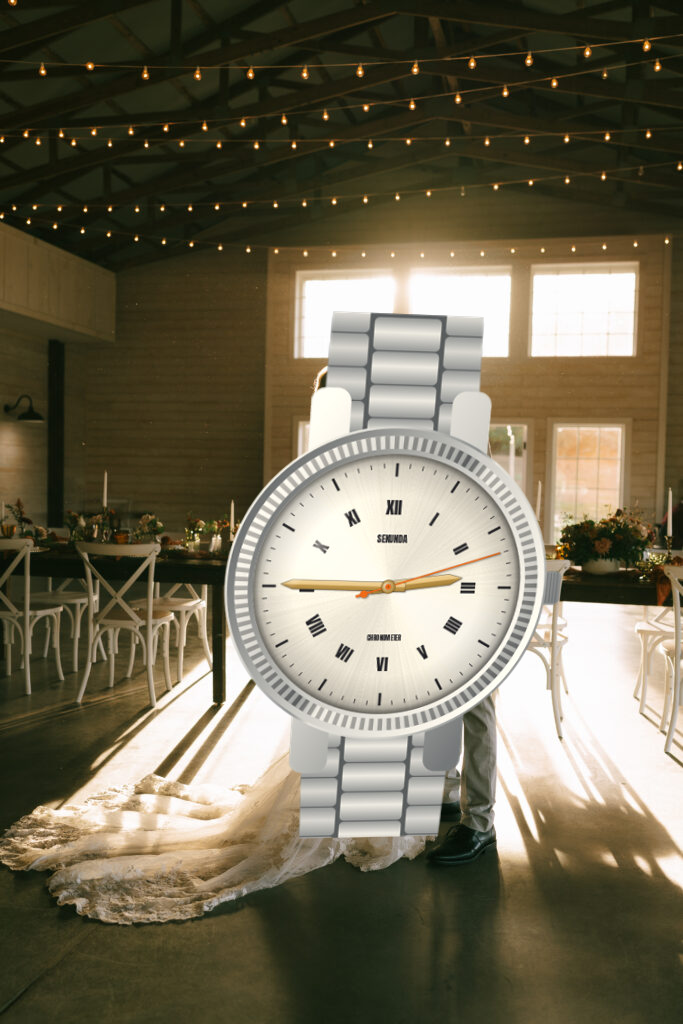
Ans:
h=2 m=45 s=12
